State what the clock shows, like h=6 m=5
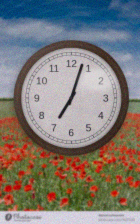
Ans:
h=7 m=3
